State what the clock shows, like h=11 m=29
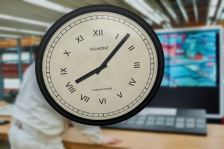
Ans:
h=8 m=7
